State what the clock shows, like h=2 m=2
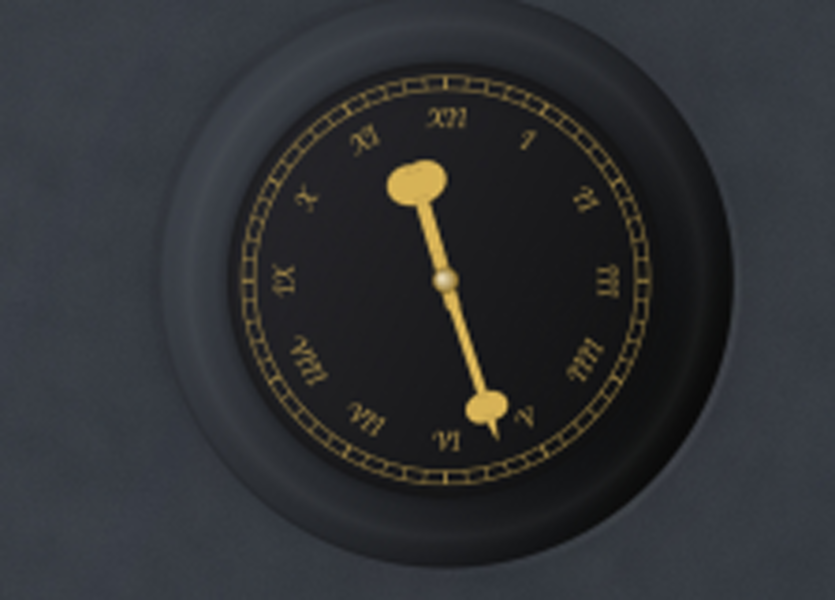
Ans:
h=11 m=27
